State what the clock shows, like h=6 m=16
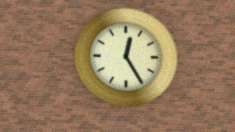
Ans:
h=12 m=25
